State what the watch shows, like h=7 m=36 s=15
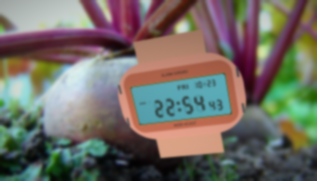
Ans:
h=22 m=54 s=43
